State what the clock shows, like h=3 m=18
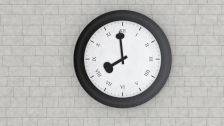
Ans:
h=7 m=59
